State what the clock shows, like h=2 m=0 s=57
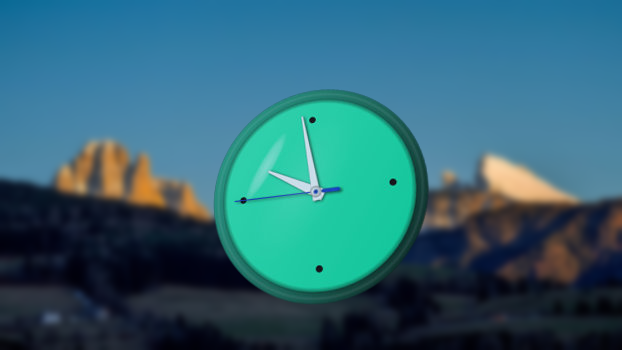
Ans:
h=9 m=58 s=45
